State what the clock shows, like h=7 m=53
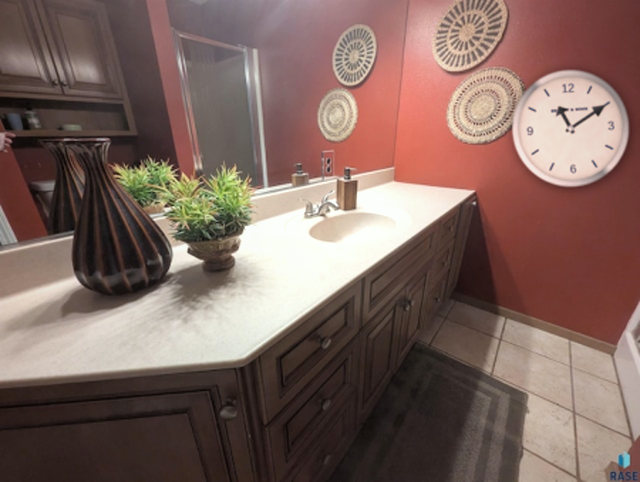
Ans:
h=11 m=10
